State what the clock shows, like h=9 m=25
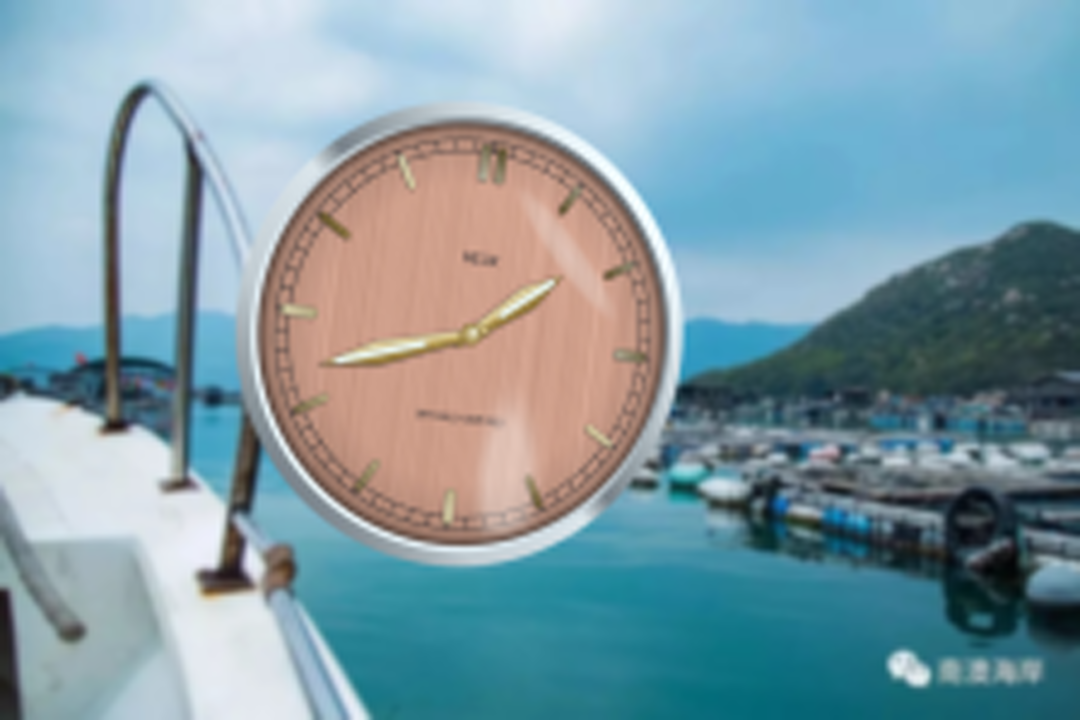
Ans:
h=1 m=42
